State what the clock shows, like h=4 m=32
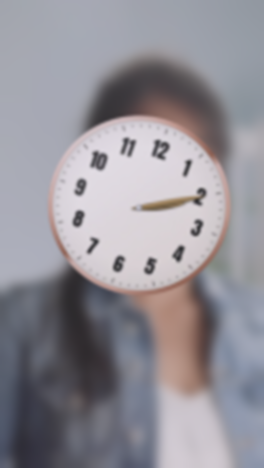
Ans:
h=2 m=10
